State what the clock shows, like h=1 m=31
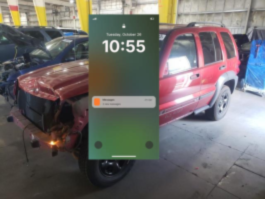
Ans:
h=10 m=55
